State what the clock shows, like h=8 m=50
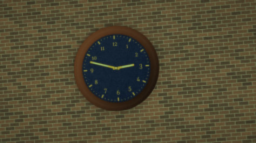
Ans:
h=2 m=48
